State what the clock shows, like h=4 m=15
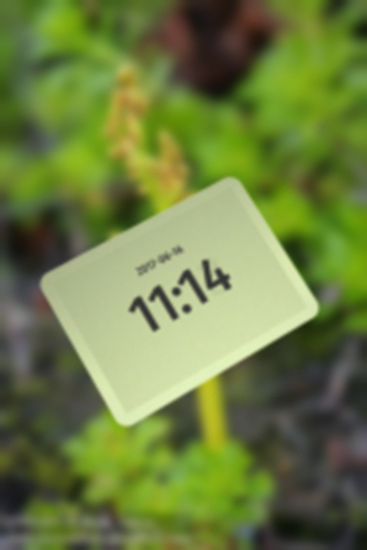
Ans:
h=11 m=14
